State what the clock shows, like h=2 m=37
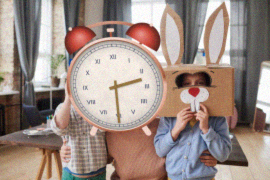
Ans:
h=2 m=30
